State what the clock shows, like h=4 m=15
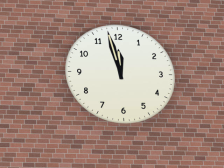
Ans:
h=11 m=58
